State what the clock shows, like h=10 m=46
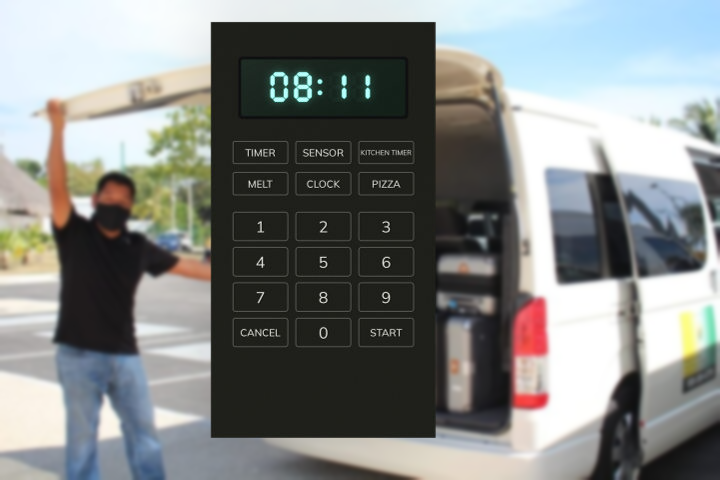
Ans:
h=8 m=11
